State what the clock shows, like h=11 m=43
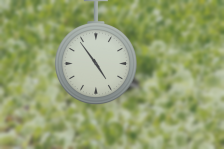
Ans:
h=4 m=54
